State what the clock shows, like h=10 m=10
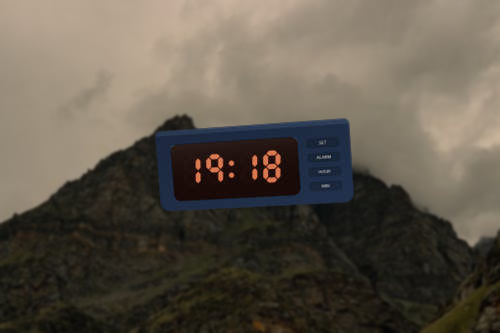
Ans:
h=19 m=18
